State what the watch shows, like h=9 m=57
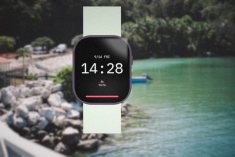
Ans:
h=14 m=28
